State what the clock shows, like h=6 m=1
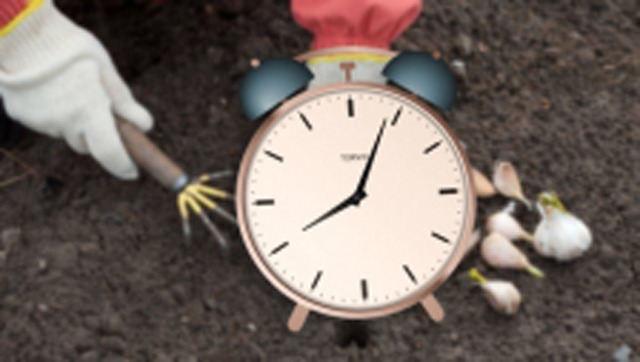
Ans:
h=8 m=4
